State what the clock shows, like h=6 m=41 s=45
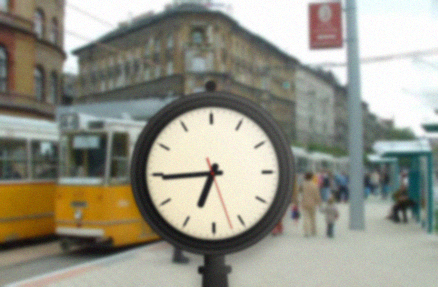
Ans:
h=6 m=44 s=27
